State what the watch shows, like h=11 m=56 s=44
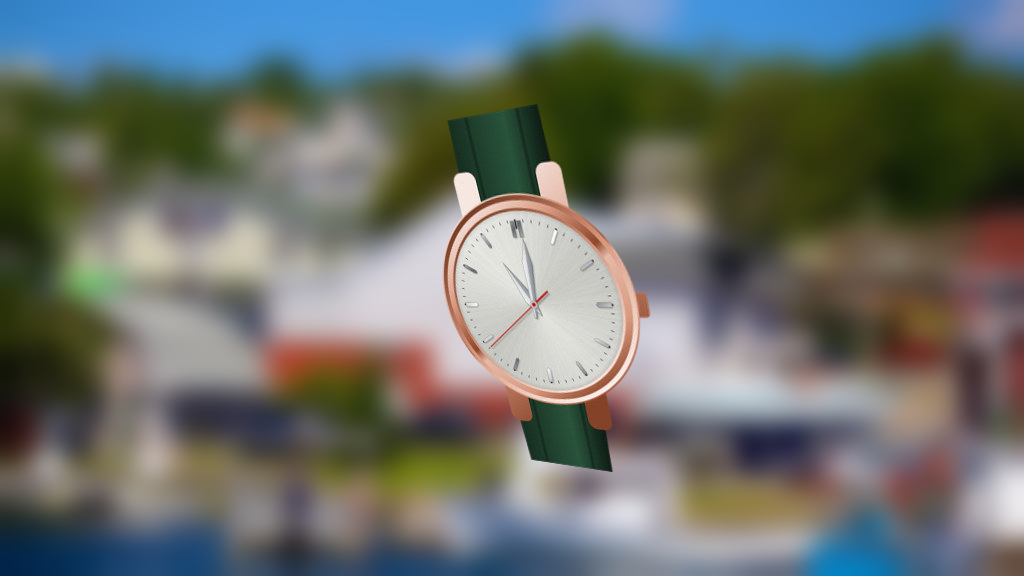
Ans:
h=11 m=0 s=39
